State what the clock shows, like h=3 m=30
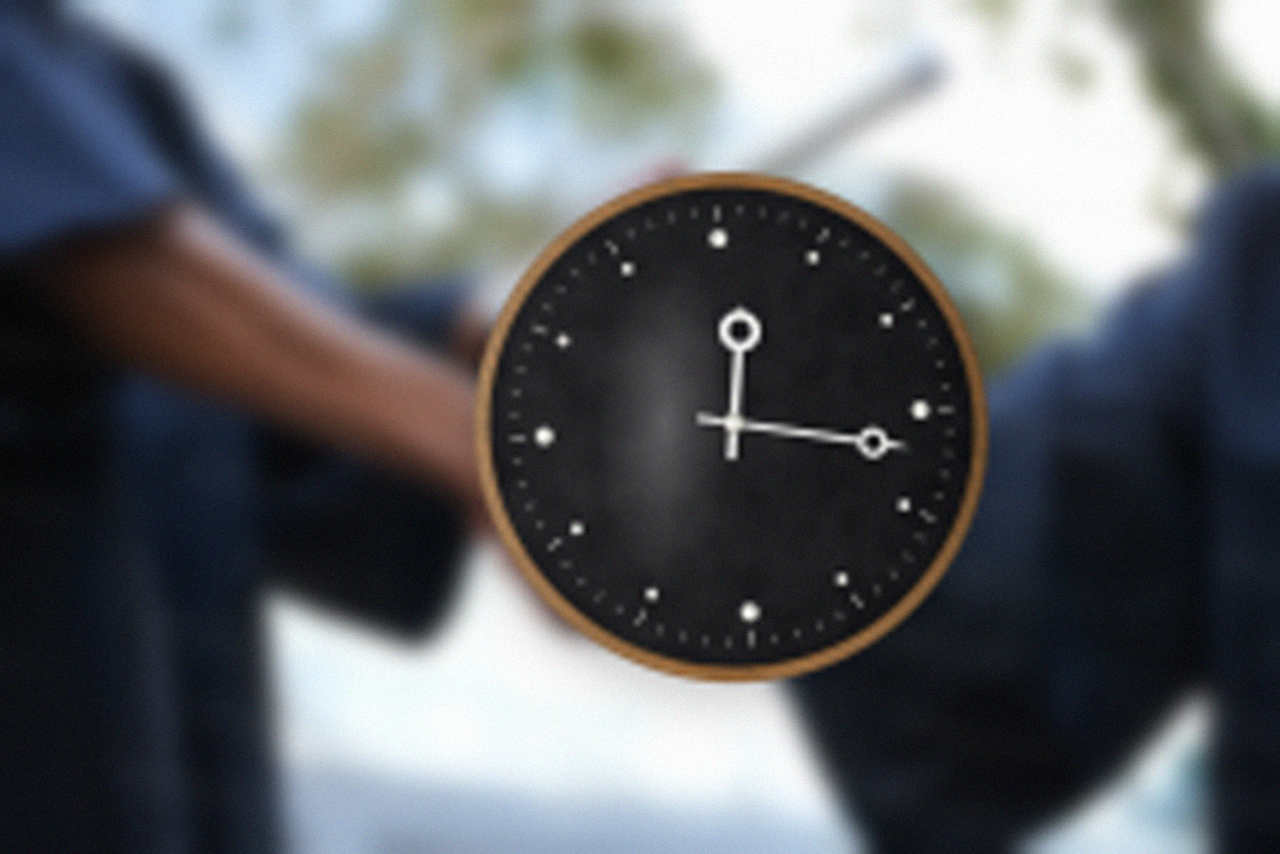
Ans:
h=12 m=17
